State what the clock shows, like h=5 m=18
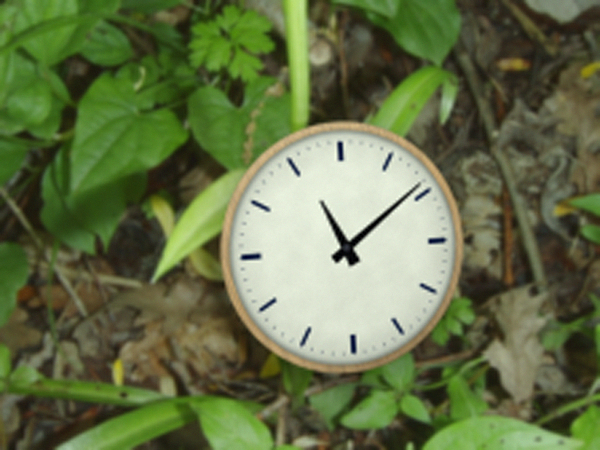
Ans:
h=11 m=9
